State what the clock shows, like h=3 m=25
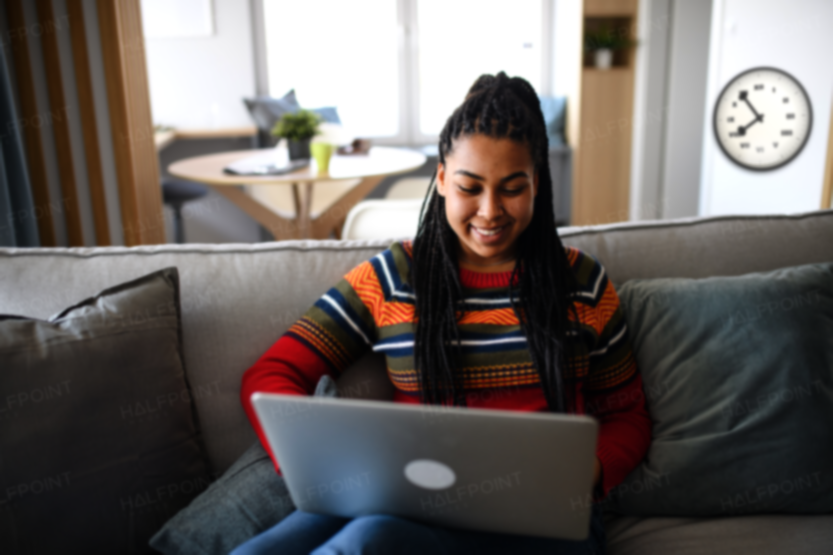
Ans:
h=7 m=54
